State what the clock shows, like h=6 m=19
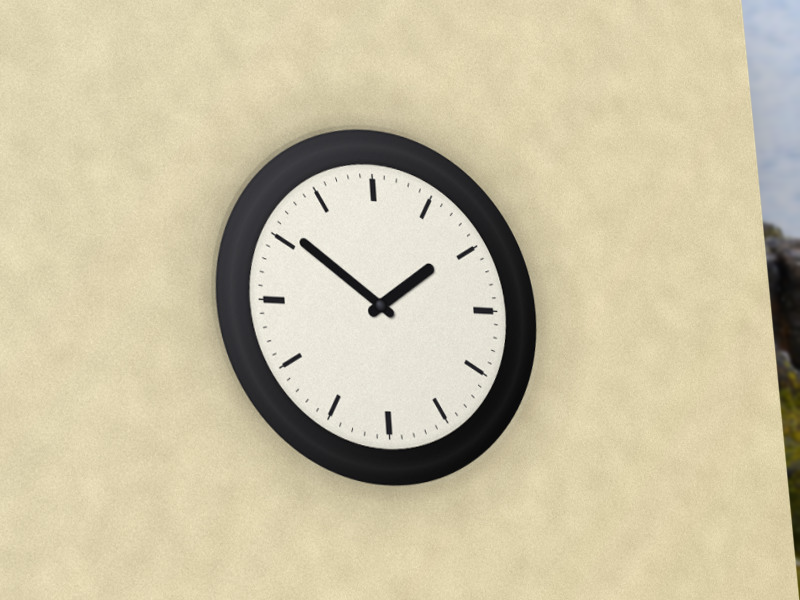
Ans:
h=1 m=51
